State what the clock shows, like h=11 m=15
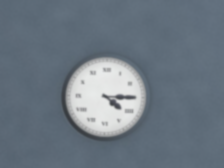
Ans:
h=4 m=15
